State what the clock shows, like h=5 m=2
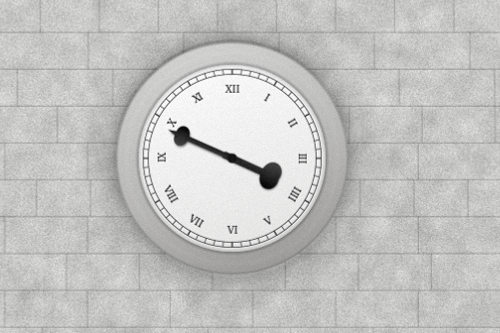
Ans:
h=3 m=49
